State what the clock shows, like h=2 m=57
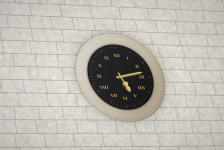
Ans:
h=5 m=13
